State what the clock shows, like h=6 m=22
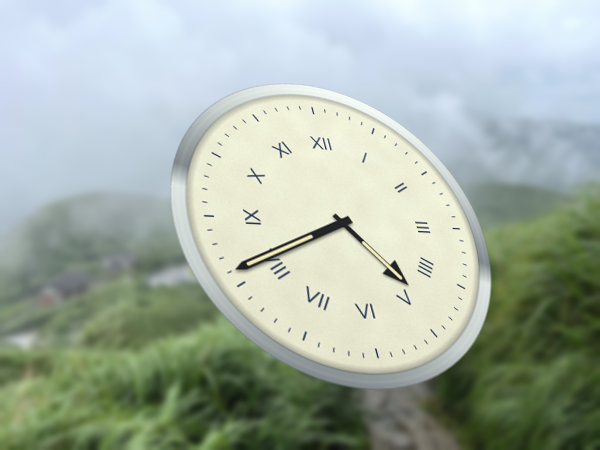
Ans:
h=4 m=41
